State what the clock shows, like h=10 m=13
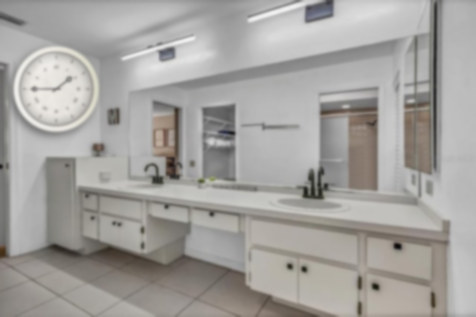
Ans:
h=1 m=45
